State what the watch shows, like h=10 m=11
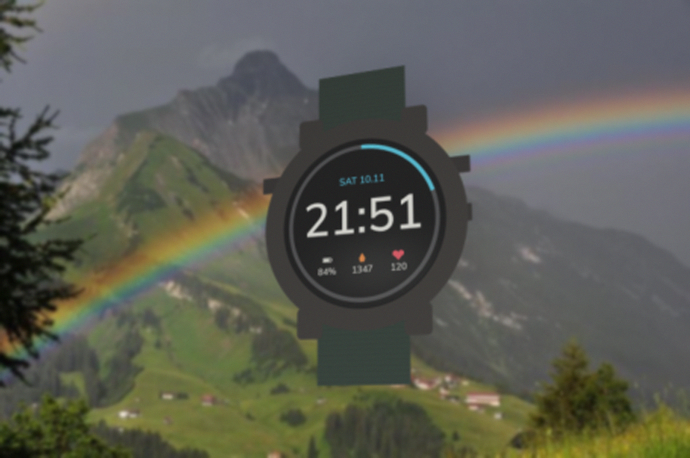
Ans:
h=21 m=51
